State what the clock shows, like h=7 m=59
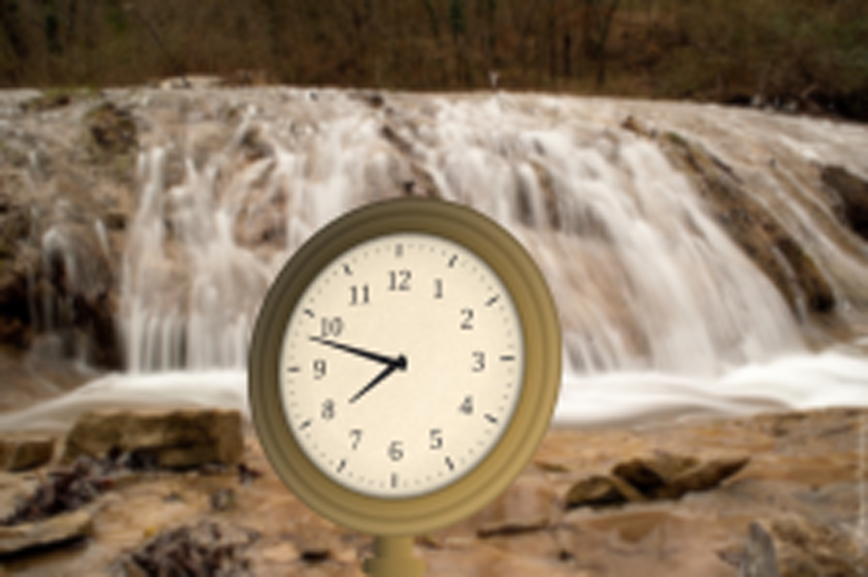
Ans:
h=7 m=48
